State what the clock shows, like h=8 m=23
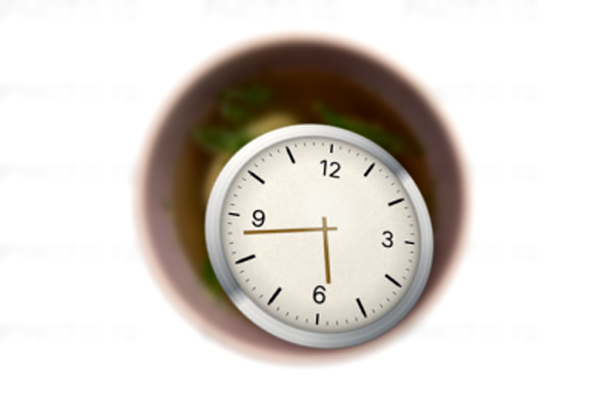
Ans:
h=5 m=43
